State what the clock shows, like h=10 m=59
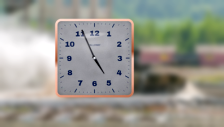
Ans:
h=4 m=56
